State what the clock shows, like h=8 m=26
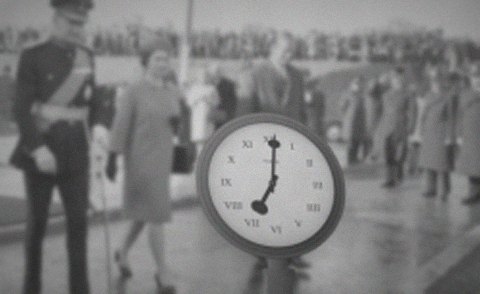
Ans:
h=7 m=1
